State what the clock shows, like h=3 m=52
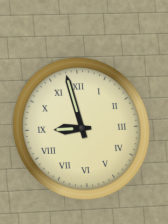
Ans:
h=8 m=58
